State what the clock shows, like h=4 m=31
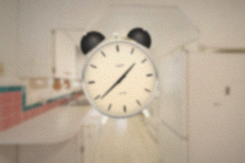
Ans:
h=1 m=39
